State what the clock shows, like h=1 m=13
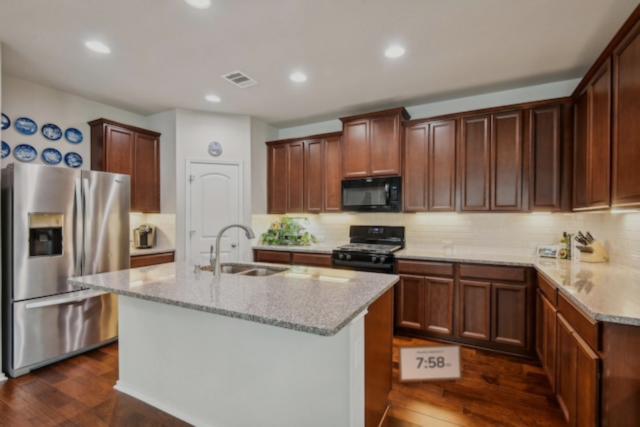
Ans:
h=7 m=58
